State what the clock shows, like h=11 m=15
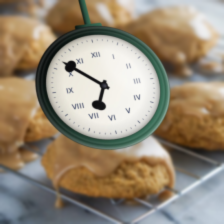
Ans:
h=6 m=52
